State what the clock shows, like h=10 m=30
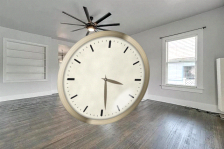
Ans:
h=3 m=29
